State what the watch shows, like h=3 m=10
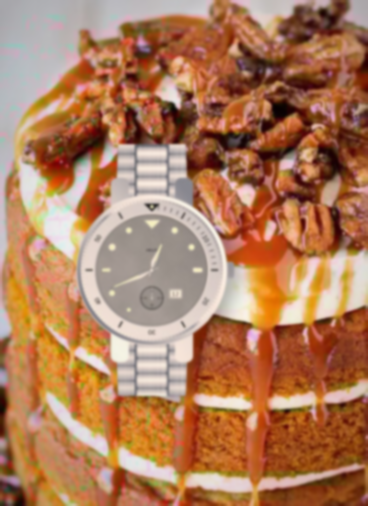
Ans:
h=12 m=41
